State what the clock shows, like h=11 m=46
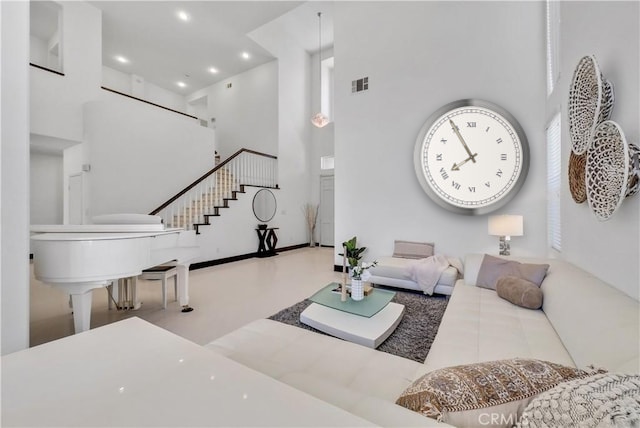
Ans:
h=7 m=55
